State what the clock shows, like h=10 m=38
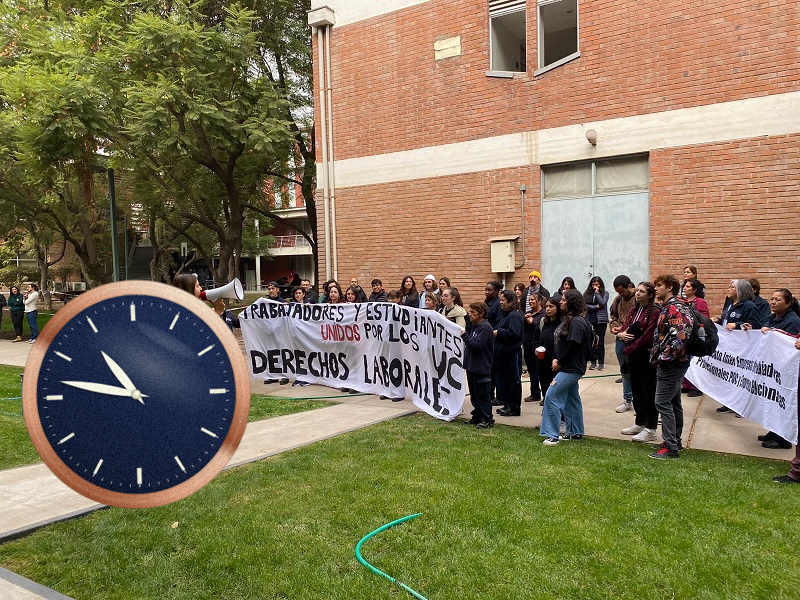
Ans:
h=10 m=47
